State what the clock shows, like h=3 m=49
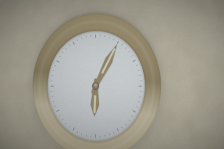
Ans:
h=6 m=5
